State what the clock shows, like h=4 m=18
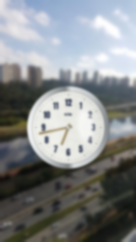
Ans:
h=6 m=43
